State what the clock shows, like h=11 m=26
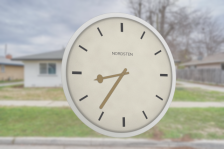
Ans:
h=8 m=36
